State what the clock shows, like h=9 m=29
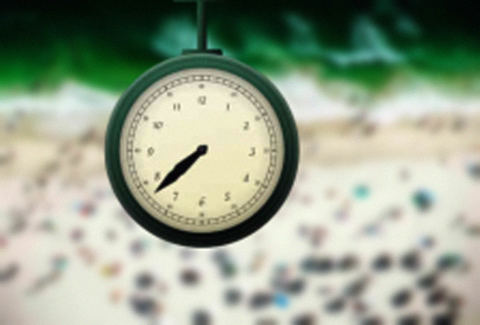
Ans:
h=7 m=38
